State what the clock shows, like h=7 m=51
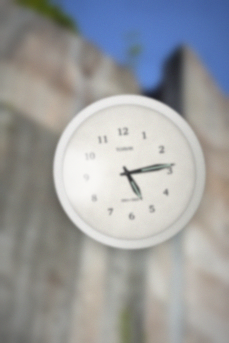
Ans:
h=5 m=14
